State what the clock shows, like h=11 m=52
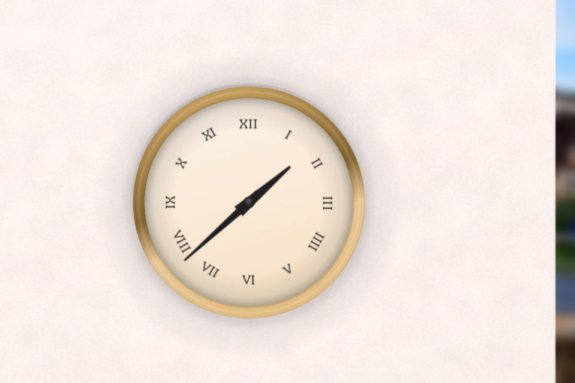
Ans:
h=1 m=38
